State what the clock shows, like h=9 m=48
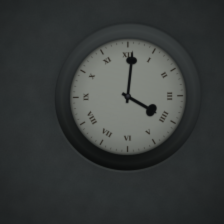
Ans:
h=4 m=1
